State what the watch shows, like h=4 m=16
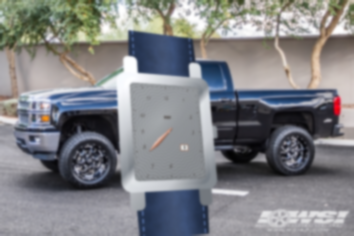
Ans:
h=7 m=38
